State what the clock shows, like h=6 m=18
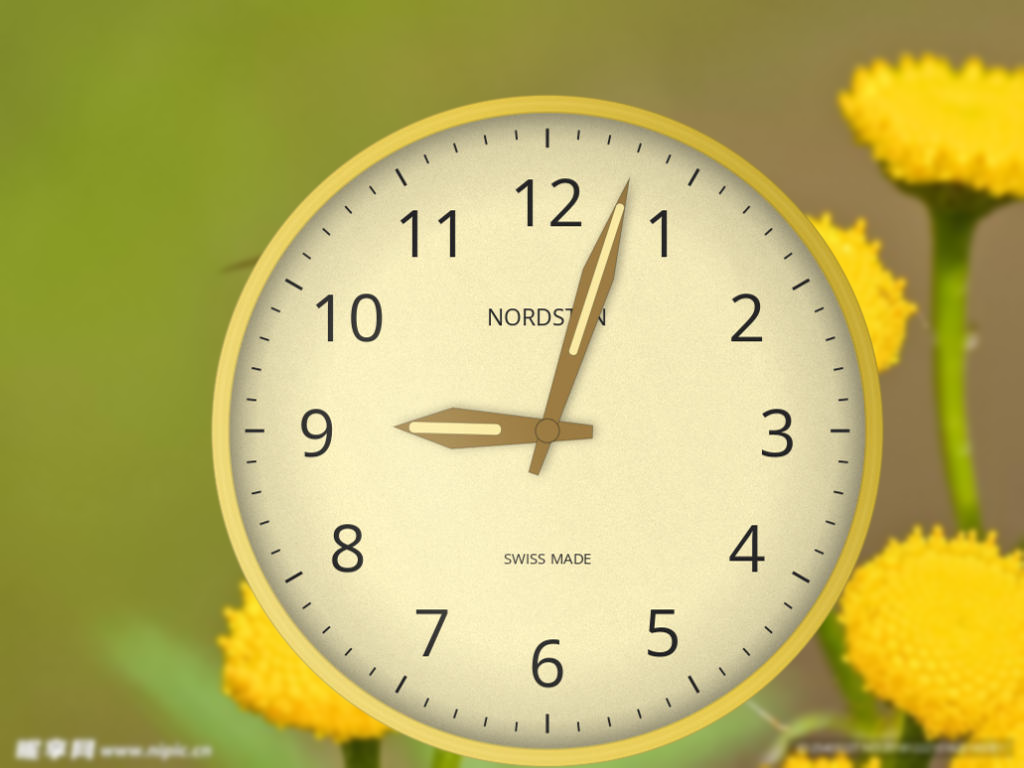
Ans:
h=9 m=3
